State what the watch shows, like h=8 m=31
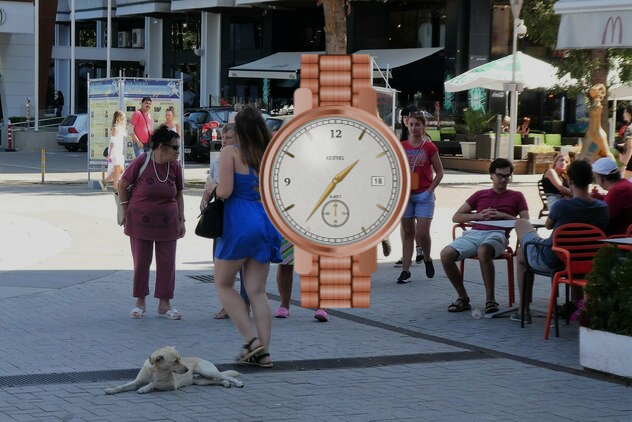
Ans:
h=1 m=36
